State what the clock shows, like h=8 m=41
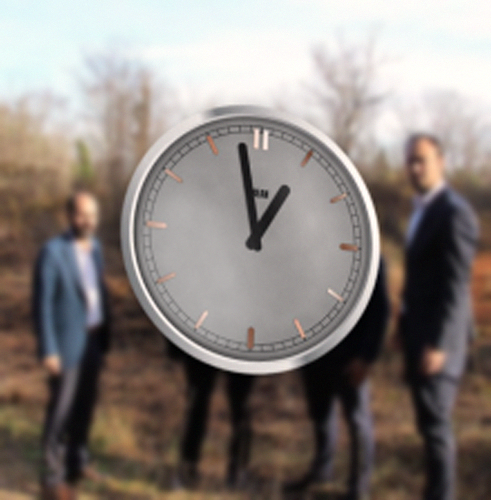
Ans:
h=12 m=58
